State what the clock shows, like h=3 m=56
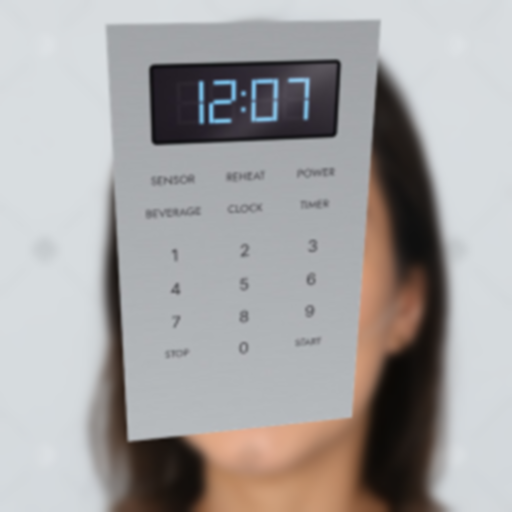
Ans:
h=12 m=7
